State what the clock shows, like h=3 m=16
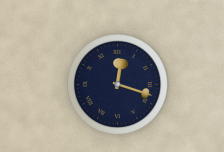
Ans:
h=12 m=18
